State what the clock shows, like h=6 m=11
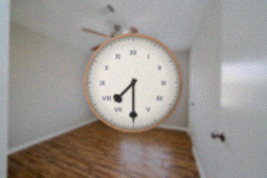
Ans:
h=7 m=30
